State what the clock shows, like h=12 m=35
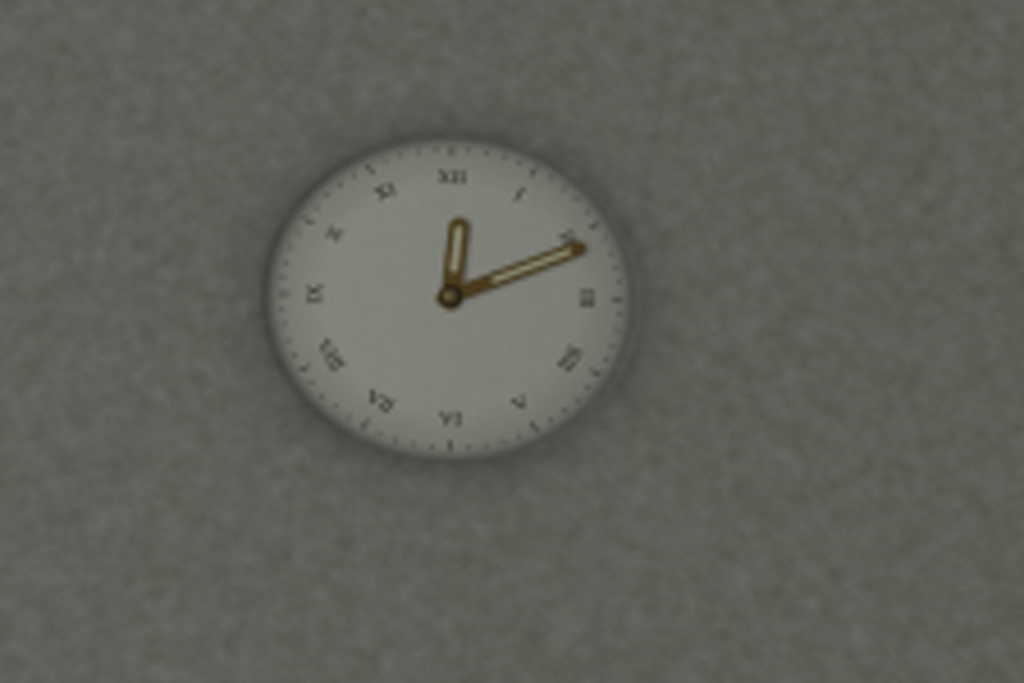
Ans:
h=12 m=11
